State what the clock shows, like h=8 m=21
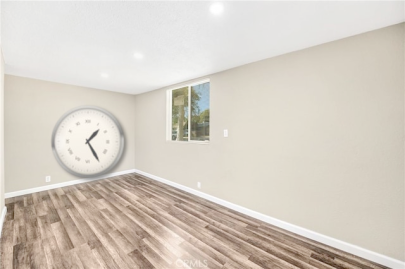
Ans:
h=1 m=25
